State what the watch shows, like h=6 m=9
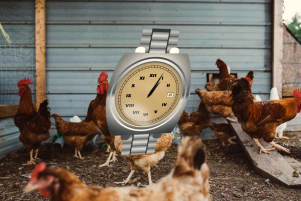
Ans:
h=1 m=4
